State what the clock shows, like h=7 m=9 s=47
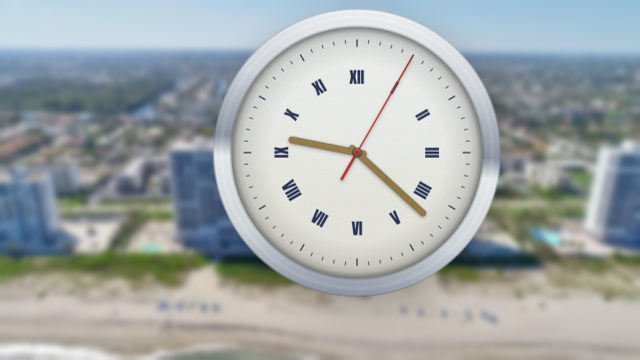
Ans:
h=9 m=22 s=5
